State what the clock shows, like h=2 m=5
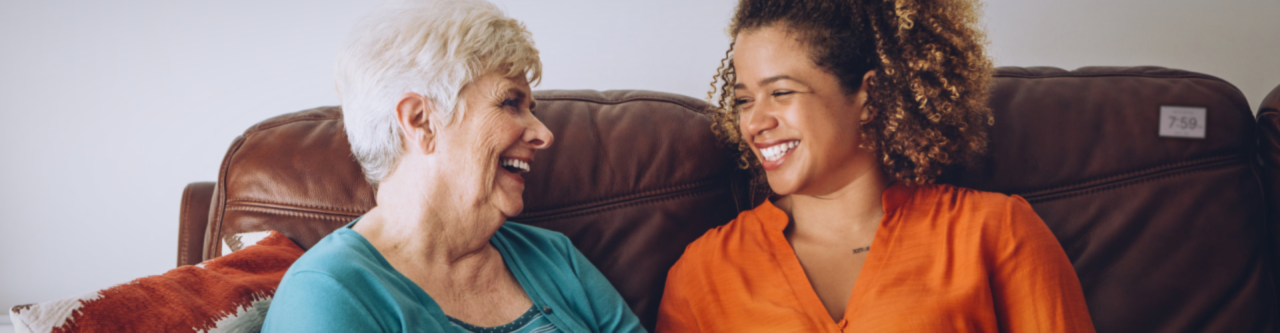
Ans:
h=7 m=59
